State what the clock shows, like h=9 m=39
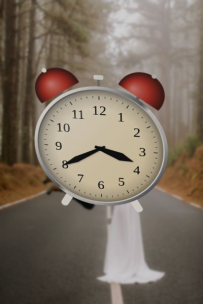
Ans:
h=3 m=40
